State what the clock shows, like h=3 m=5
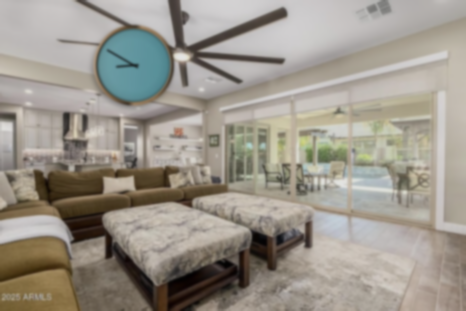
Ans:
h=8 m=50
